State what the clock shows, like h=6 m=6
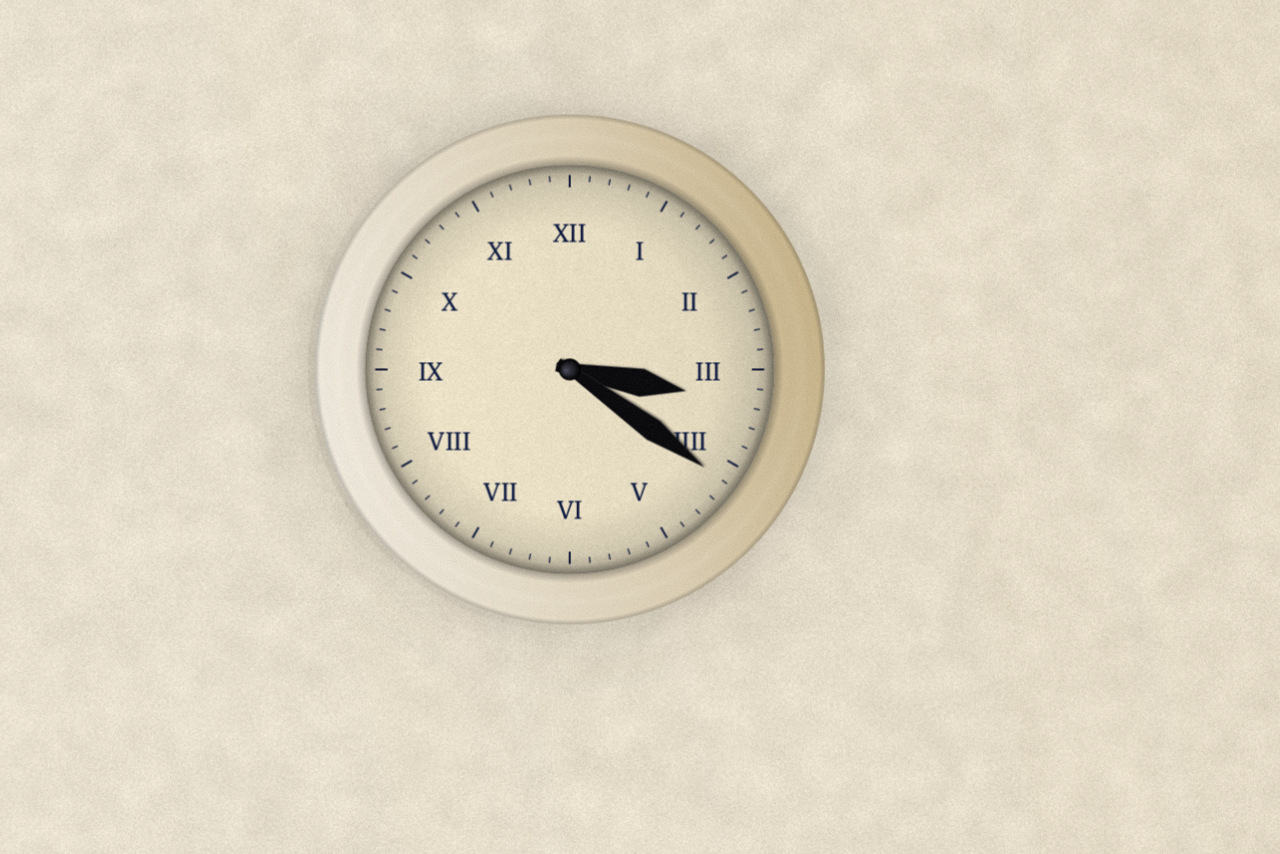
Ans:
h=3 m=21
